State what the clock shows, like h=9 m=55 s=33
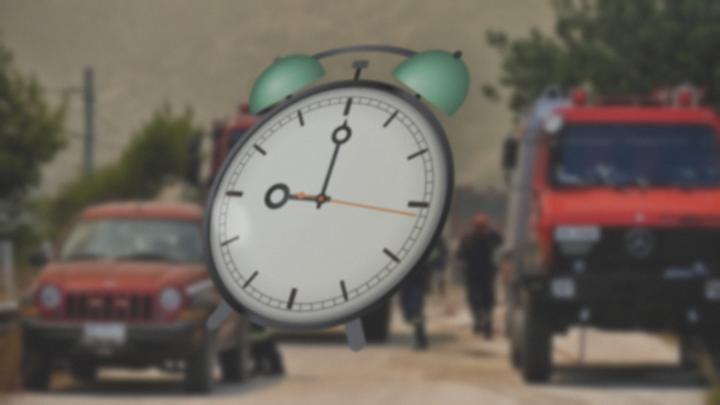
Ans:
h=9 m=0 s=16
